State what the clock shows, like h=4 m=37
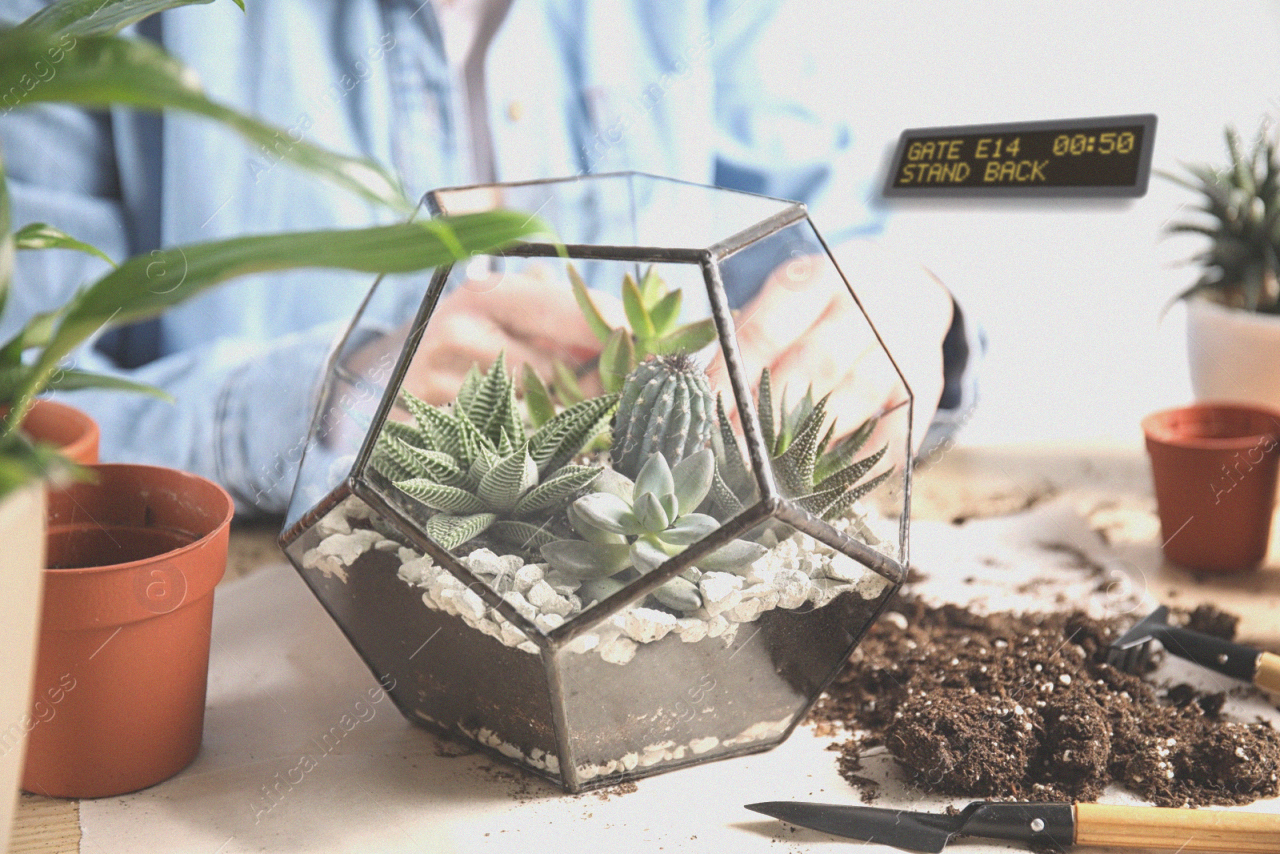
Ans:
h=0 m=50
